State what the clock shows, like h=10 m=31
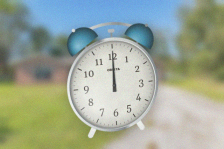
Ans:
h=12 m=0
